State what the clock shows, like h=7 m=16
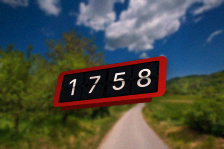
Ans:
h=17 m=58
